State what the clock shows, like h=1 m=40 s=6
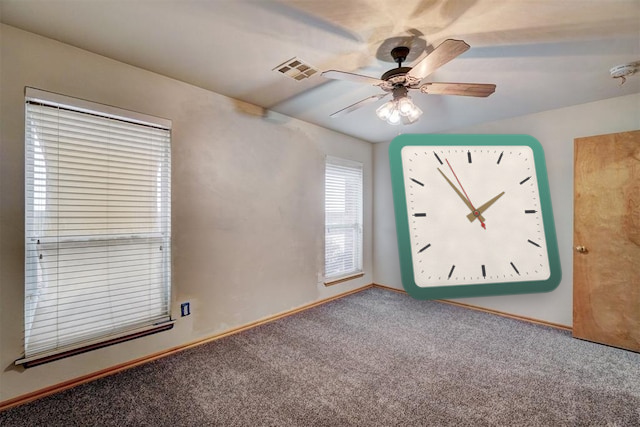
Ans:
h=1 m=53 s=56
